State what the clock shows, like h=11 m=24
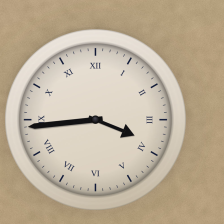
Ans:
h=3 m=44
